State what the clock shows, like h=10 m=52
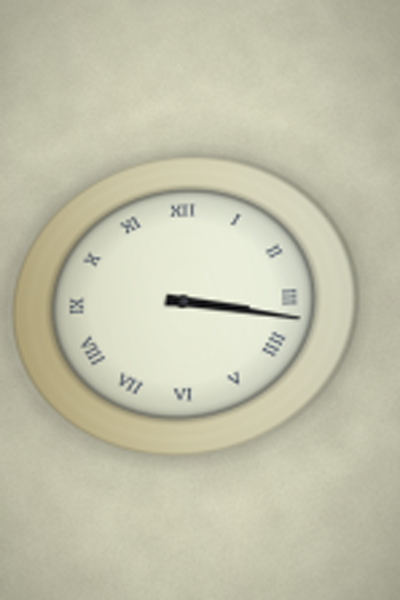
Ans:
h=3 m=17
